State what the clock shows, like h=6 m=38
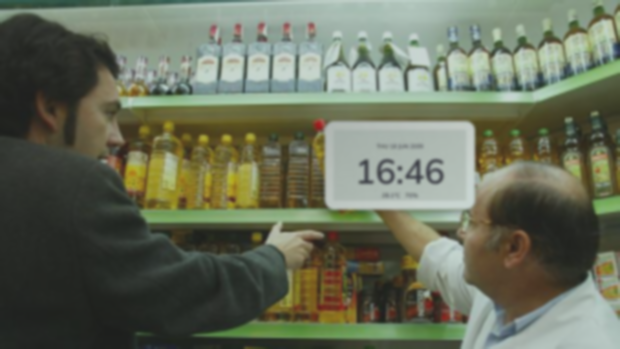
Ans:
h=16 m=46
